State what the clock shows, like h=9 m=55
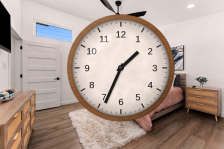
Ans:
h=1 m=34
